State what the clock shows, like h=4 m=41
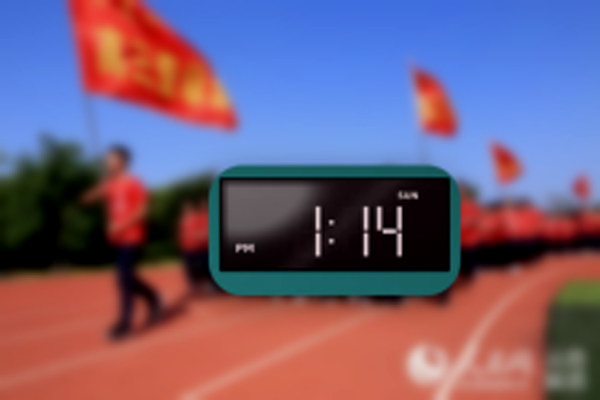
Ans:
h=1 m=14
